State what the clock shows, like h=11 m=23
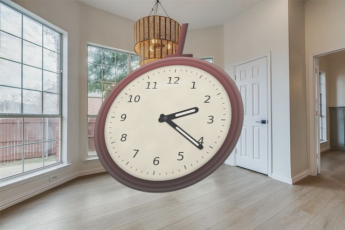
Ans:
h=2 m=21
